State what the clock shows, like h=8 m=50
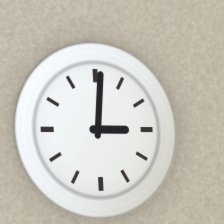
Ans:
h=3 m=1
